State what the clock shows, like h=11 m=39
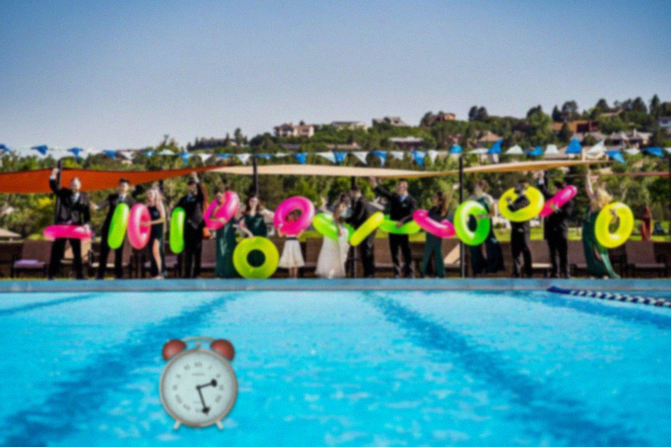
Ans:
h=2 m=27
